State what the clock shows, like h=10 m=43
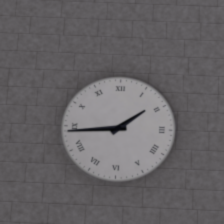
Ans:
h=1 m=44
